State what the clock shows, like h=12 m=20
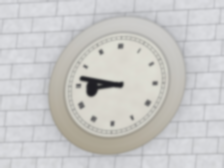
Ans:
h=8 m=47
